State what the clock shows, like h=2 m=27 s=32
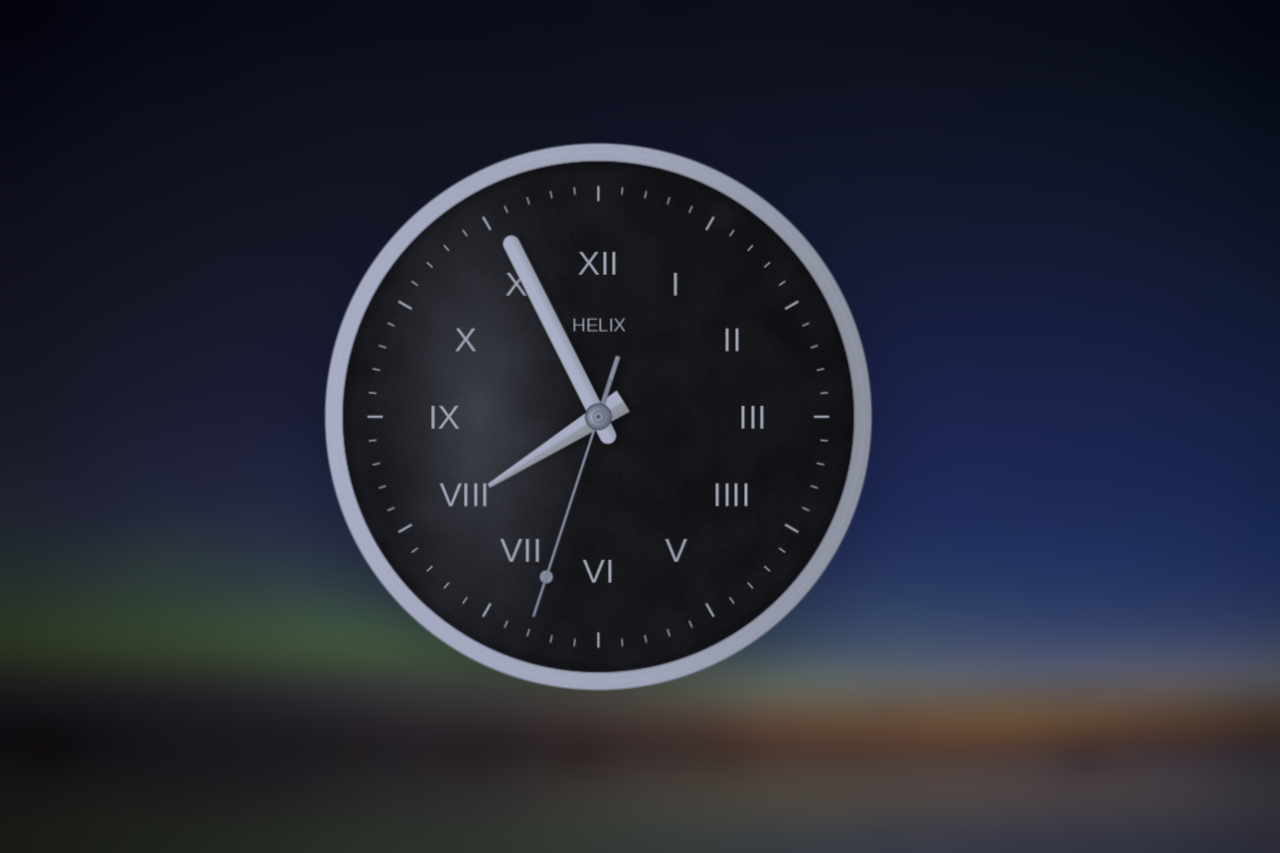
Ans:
h=7 m=55 s=33
